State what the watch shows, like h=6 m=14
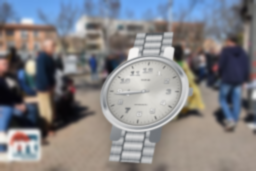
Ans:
h=8 m=44
